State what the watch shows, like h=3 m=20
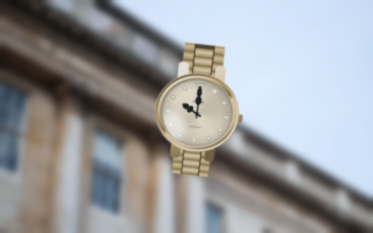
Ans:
h=10 m=0
